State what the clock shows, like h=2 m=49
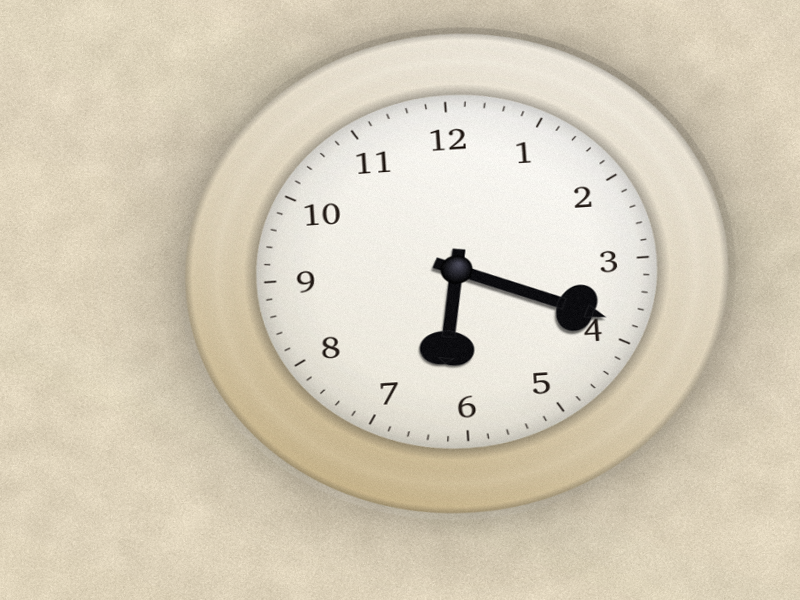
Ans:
h=6 m=19
